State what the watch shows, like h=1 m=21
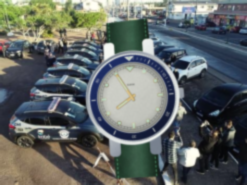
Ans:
h=7 m=55
